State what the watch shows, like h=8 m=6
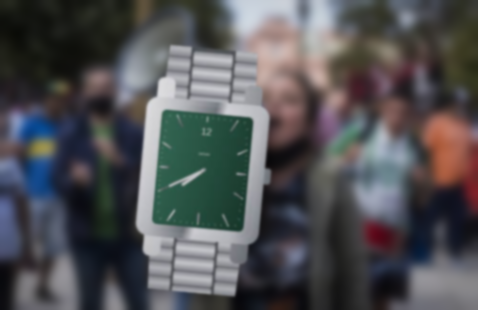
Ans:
h=7 m=40
